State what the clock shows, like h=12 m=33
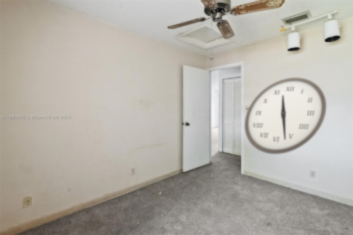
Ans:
h=11 m=27
